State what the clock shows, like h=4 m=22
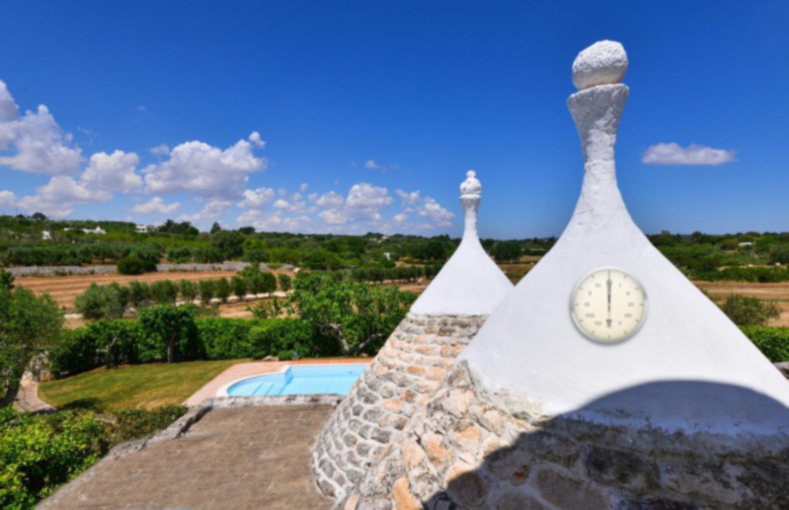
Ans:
h=6 m=0
